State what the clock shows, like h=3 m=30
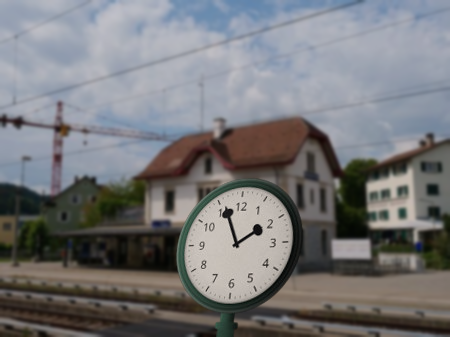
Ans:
h=1 m=56
